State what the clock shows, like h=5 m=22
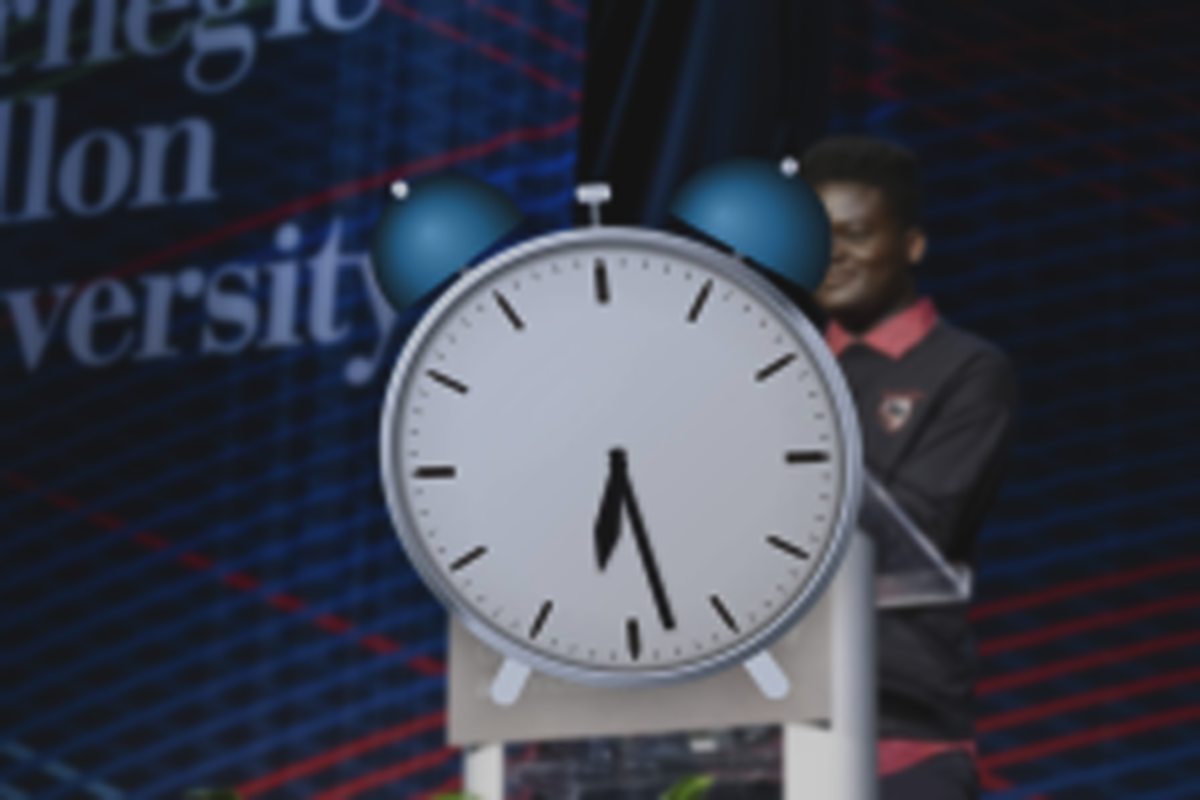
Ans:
h=6 m=28
